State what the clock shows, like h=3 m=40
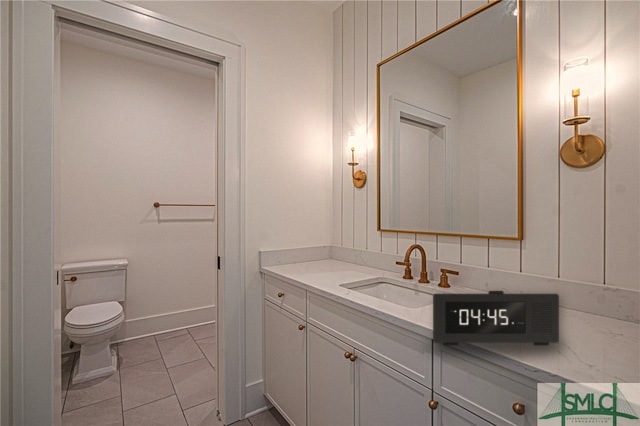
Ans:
h=4 m=45
